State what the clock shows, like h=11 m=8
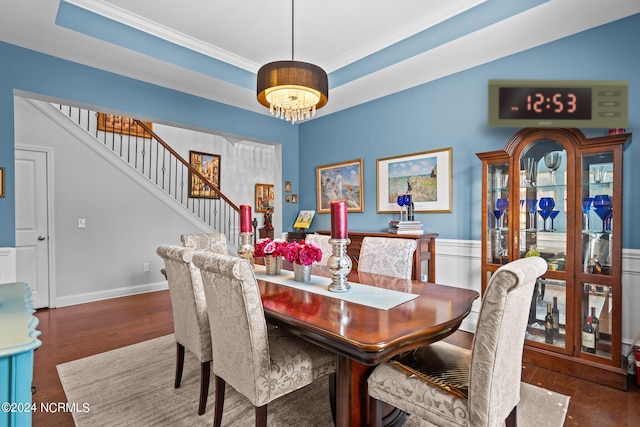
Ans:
h=12 m=53
